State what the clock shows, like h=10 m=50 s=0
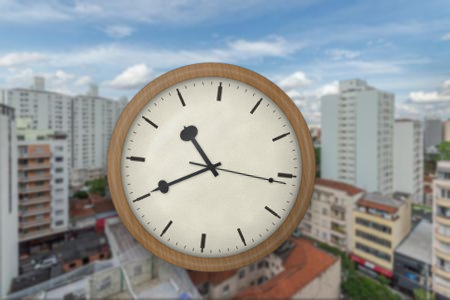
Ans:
h=10 m=40 s=16
